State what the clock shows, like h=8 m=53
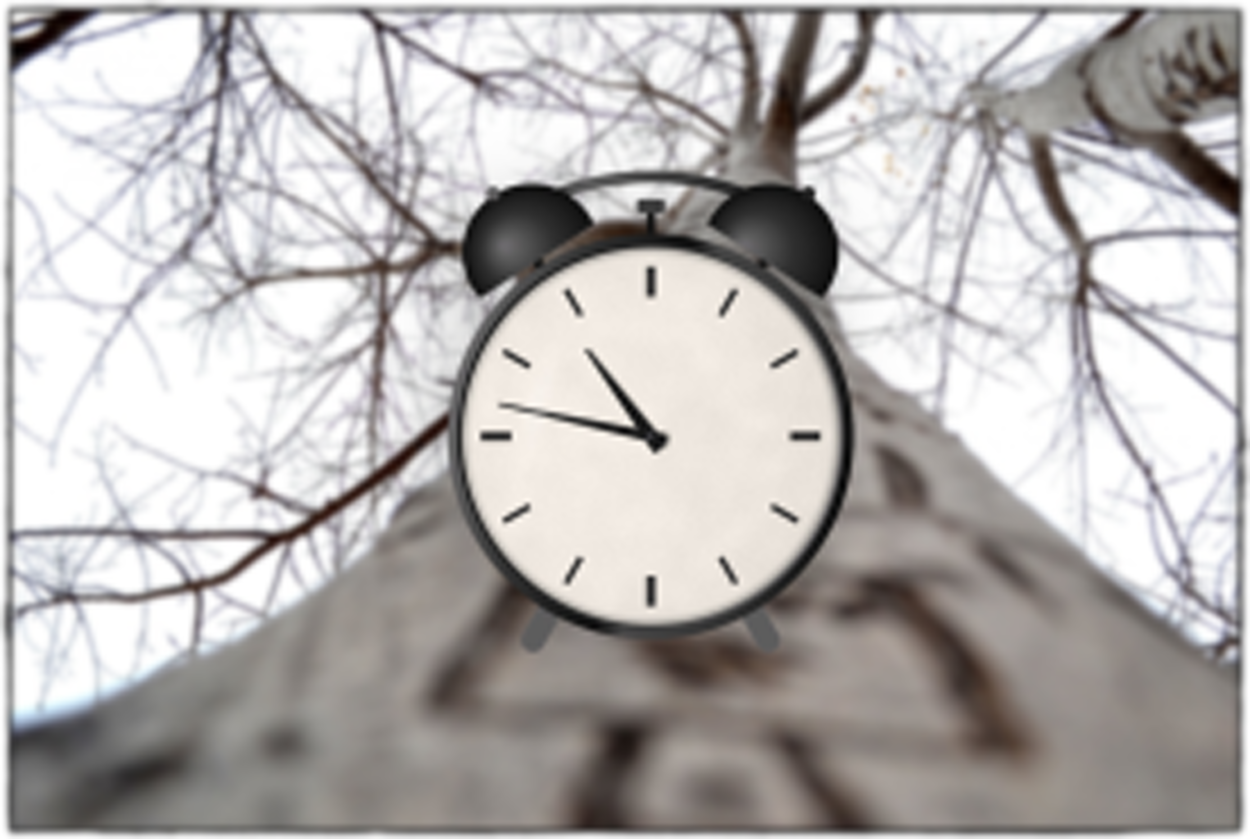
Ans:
h=10 m=47
